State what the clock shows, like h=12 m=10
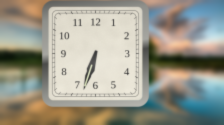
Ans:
h=6 m=33
